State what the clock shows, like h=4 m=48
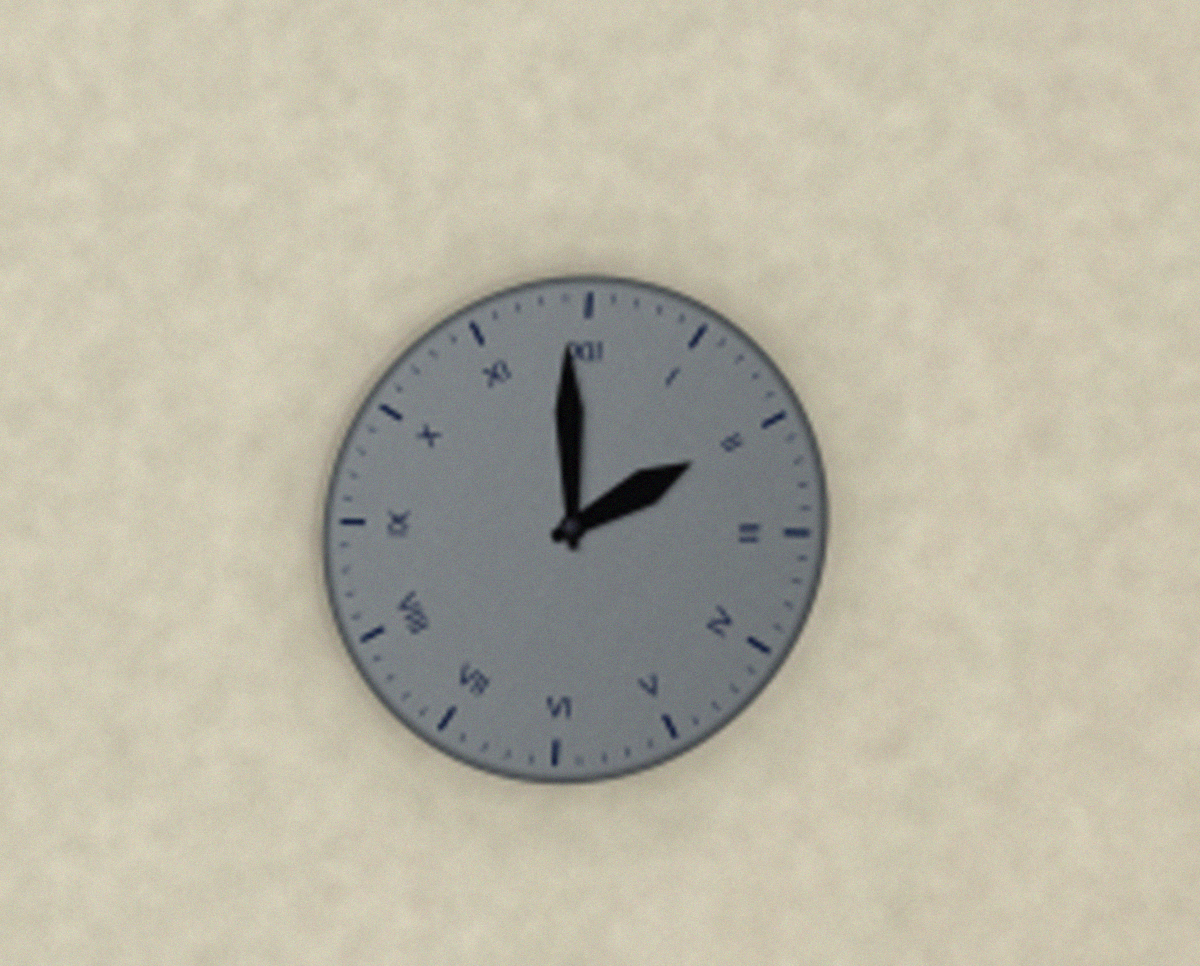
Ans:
h=1 m=59
